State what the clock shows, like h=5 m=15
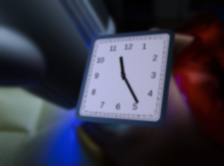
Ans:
h=11 m=24
